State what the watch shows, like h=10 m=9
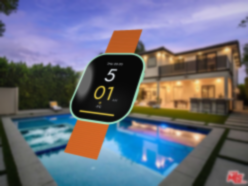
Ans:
h=5 m=1
